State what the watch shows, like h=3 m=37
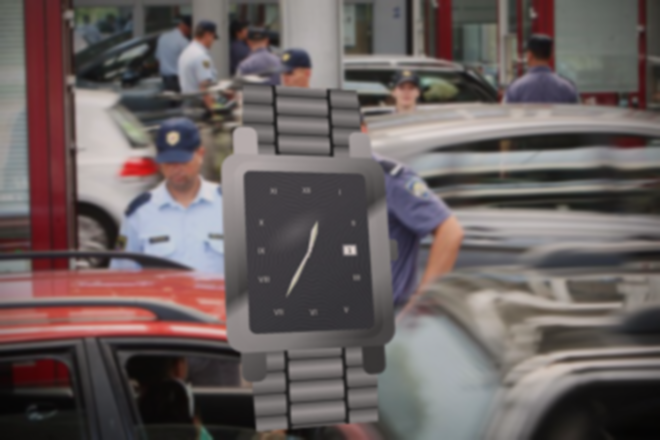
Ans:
h=12 m=35
